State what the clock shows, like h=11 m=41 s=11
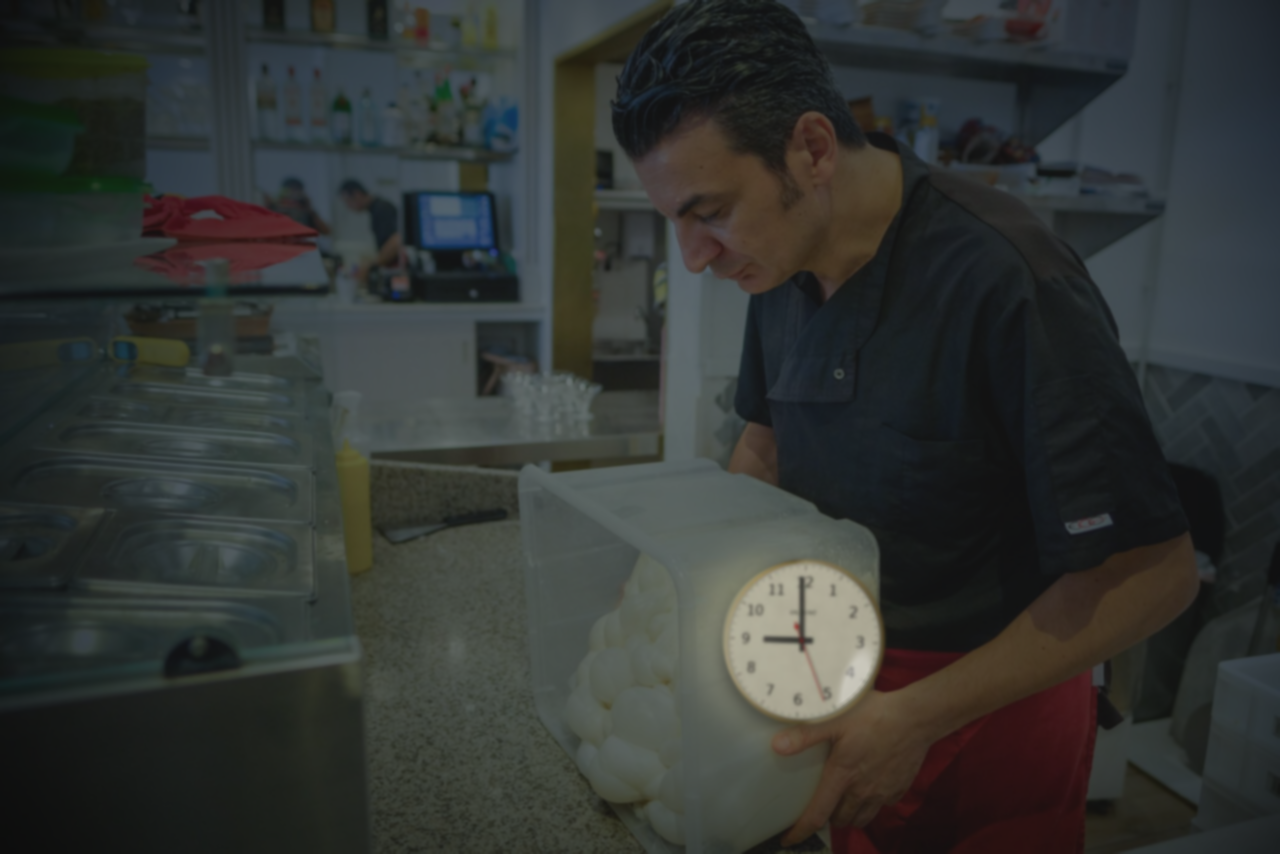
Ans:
h=8 m=59 s=26
